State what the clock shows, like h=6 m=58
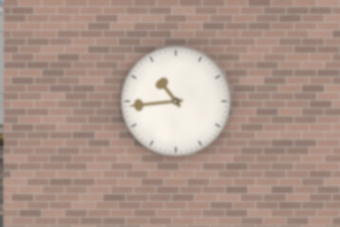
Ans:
h=10 m=44
